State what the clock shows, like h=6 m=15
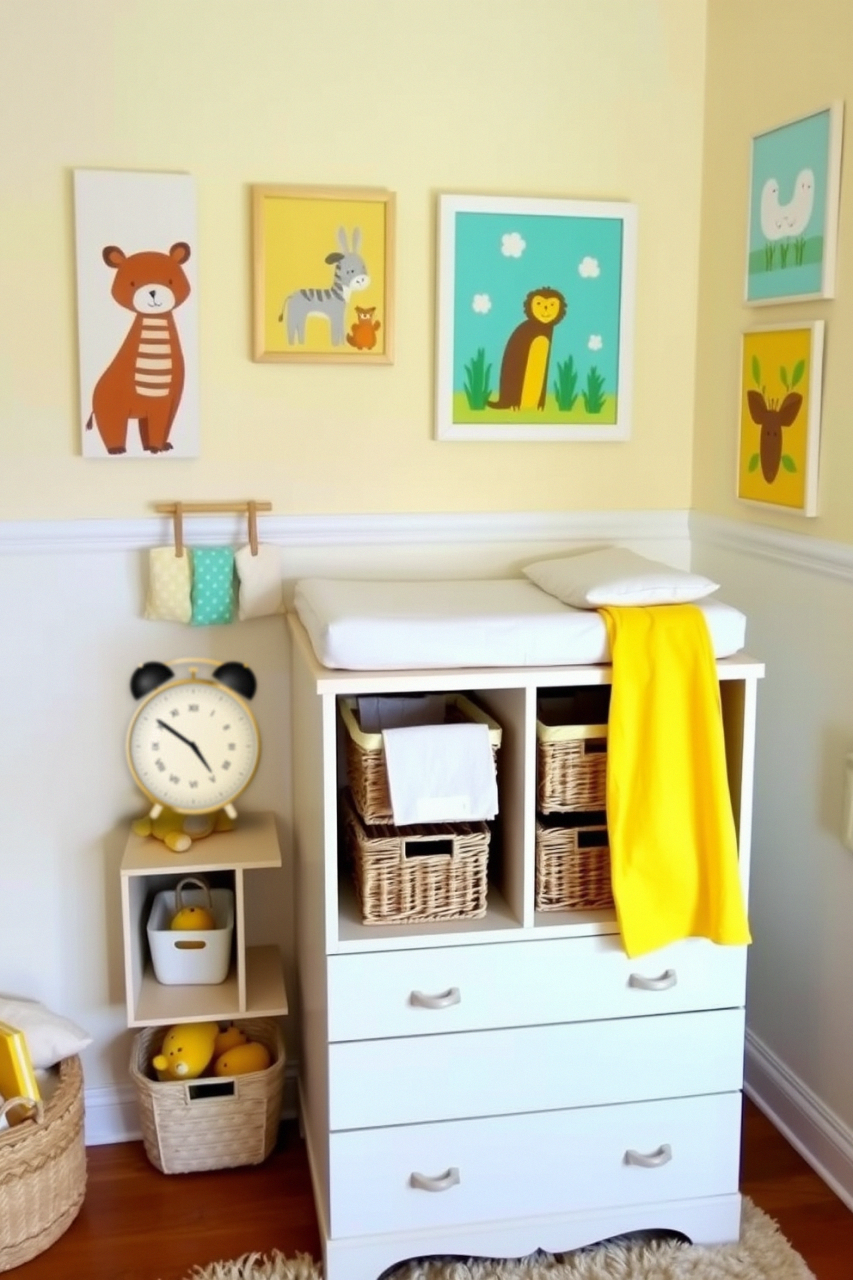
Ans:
h=4 m=51
